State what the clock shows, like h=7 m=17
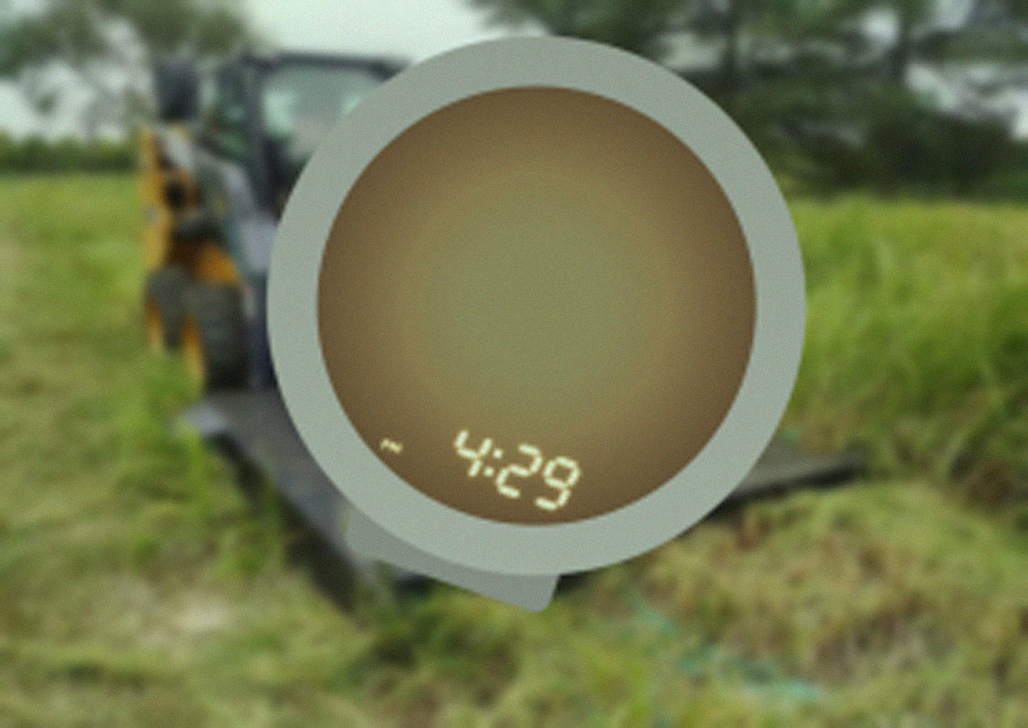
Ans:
h=4 m=29
